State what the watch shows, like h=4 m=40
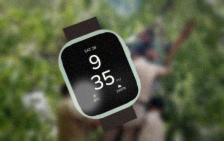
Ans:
h=9 m=35
